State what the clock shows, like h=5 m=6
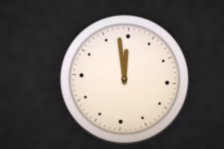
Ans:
h=11 m=58
